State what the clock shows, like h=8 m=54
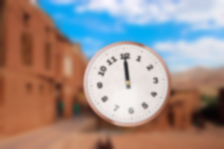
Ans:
h=12 m=0
